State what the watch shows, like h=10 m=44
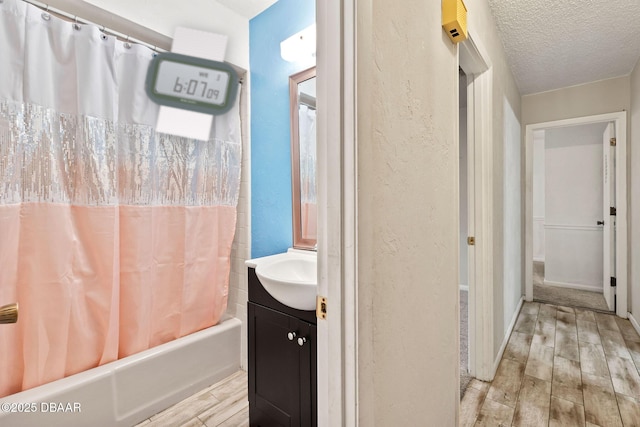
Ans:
h=6 m=7
